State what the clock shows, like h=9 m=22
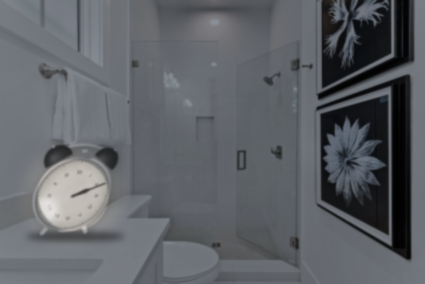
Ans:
h=2 m=11
